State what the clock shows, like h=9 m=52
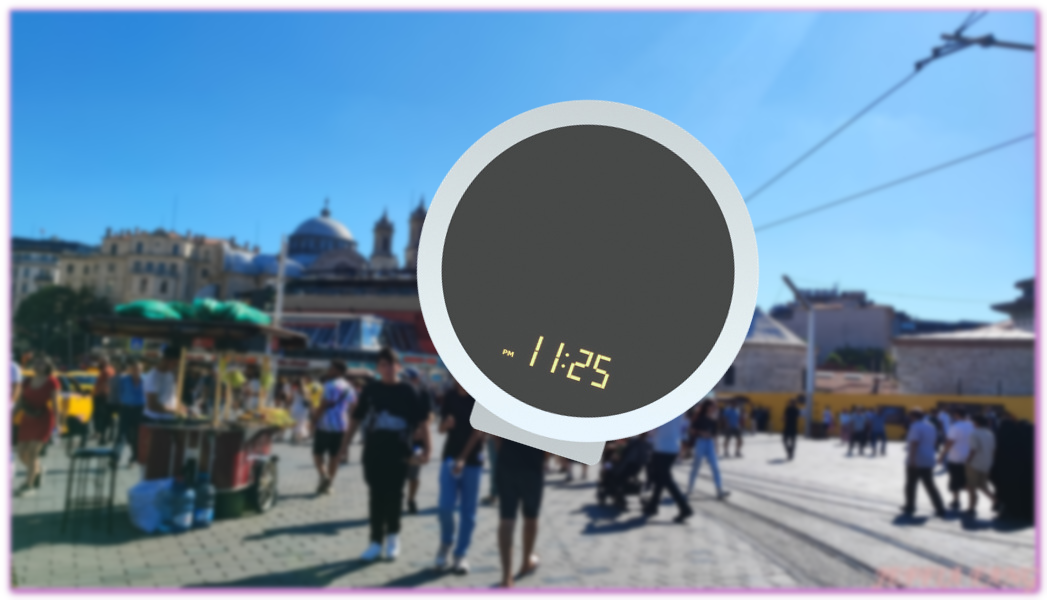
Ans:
h=11 m=25
